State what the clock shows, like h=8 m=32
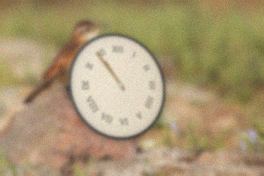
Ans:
h=10 m=54
